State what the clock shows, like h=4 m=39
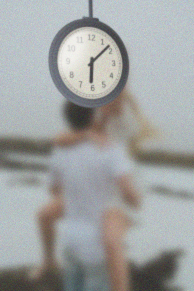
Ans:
h=6 m=8
